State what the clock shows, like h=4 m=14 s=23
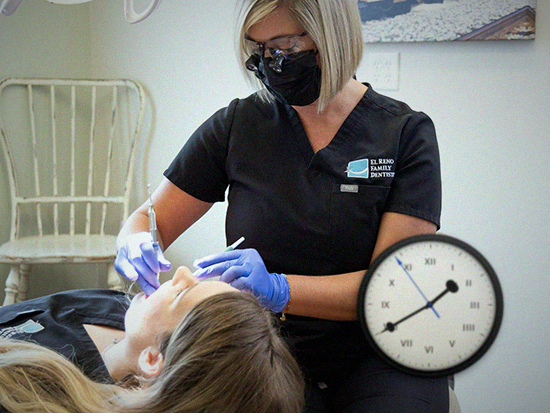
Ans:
h=1 m=39 s=54
